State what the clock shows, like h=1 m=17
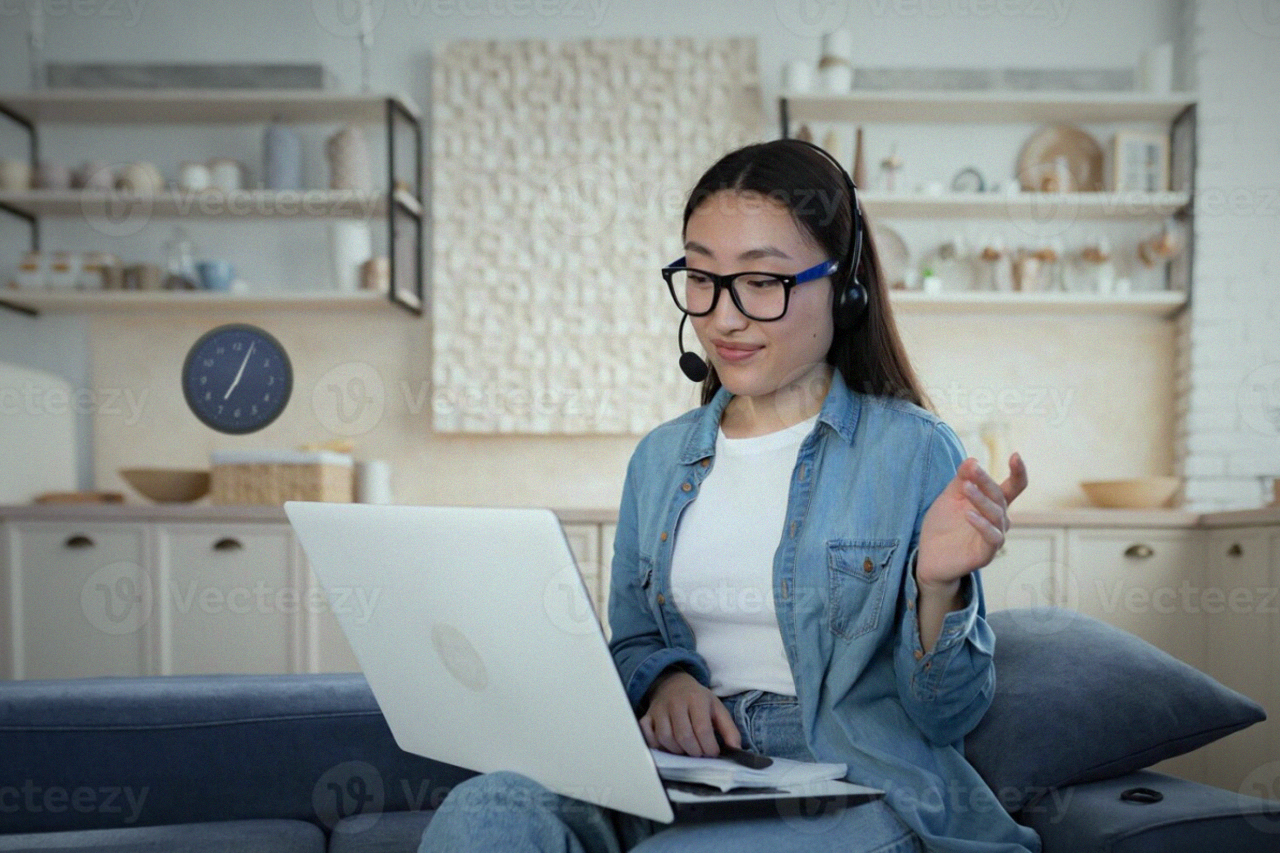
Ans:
h=7 m=4
